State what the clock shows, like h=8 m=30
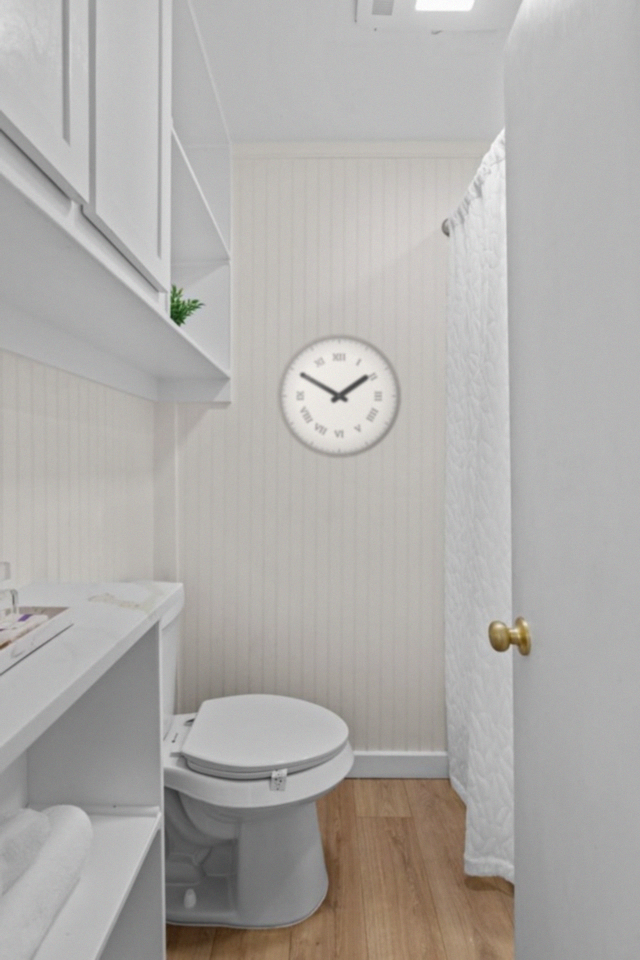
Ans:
h=1 m=50
